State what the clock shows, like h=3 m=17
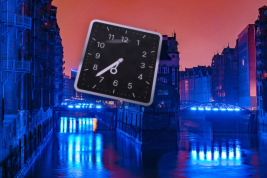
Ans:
h=6 m=37
